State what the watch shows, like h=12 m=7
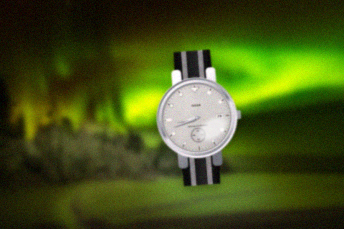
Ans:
h=8 m=42
